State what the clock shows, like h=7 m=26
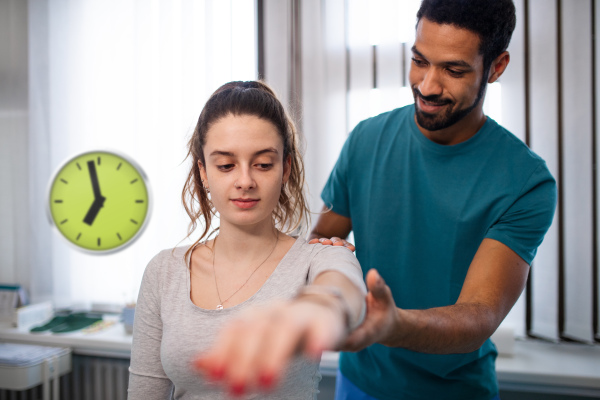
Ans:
h=6 m=58
